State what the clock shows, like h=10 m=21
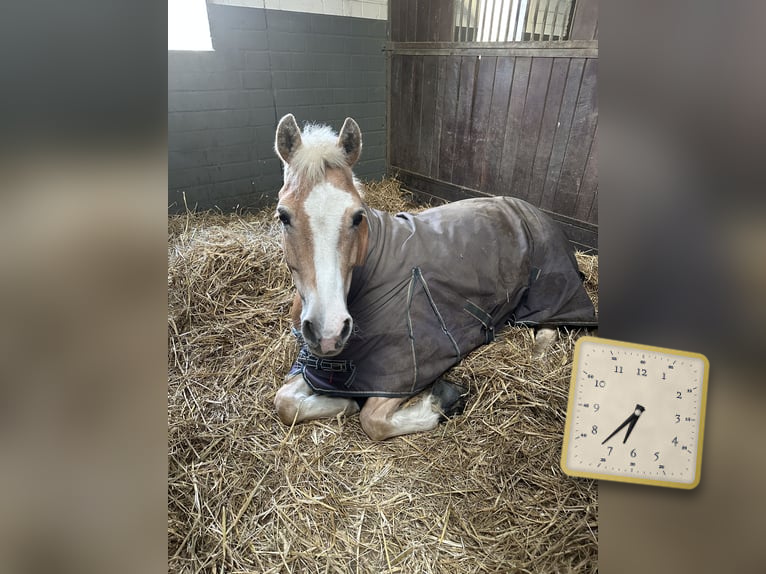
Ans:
h=6 m=37
